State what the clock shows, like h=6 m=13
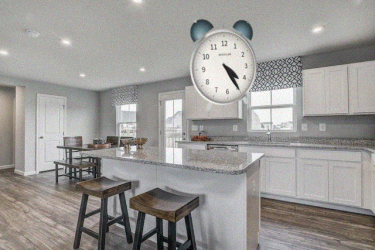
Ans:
h=4 m=25
